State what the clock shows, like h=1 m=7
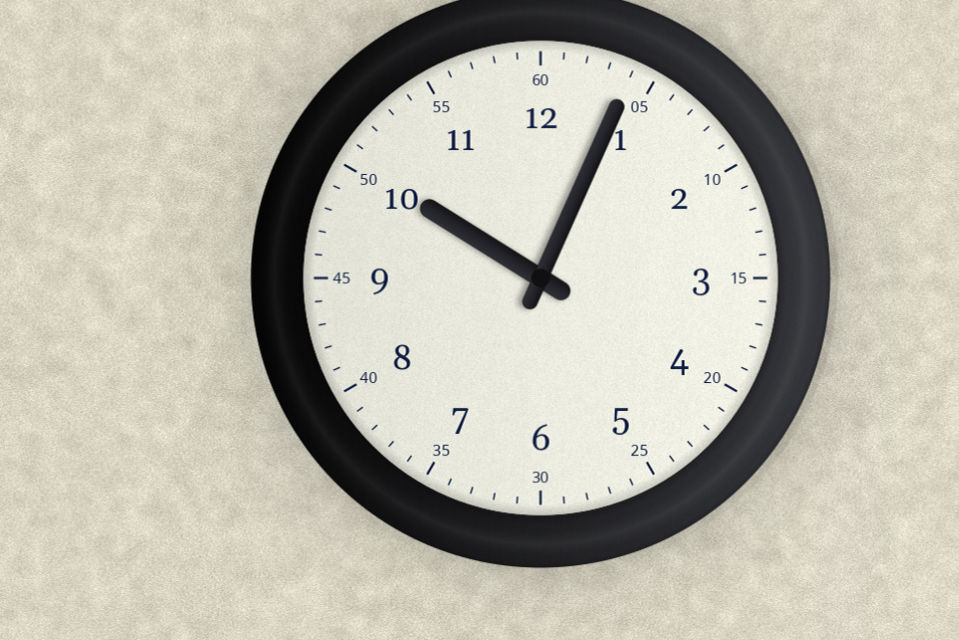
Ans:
h=10 m=4
